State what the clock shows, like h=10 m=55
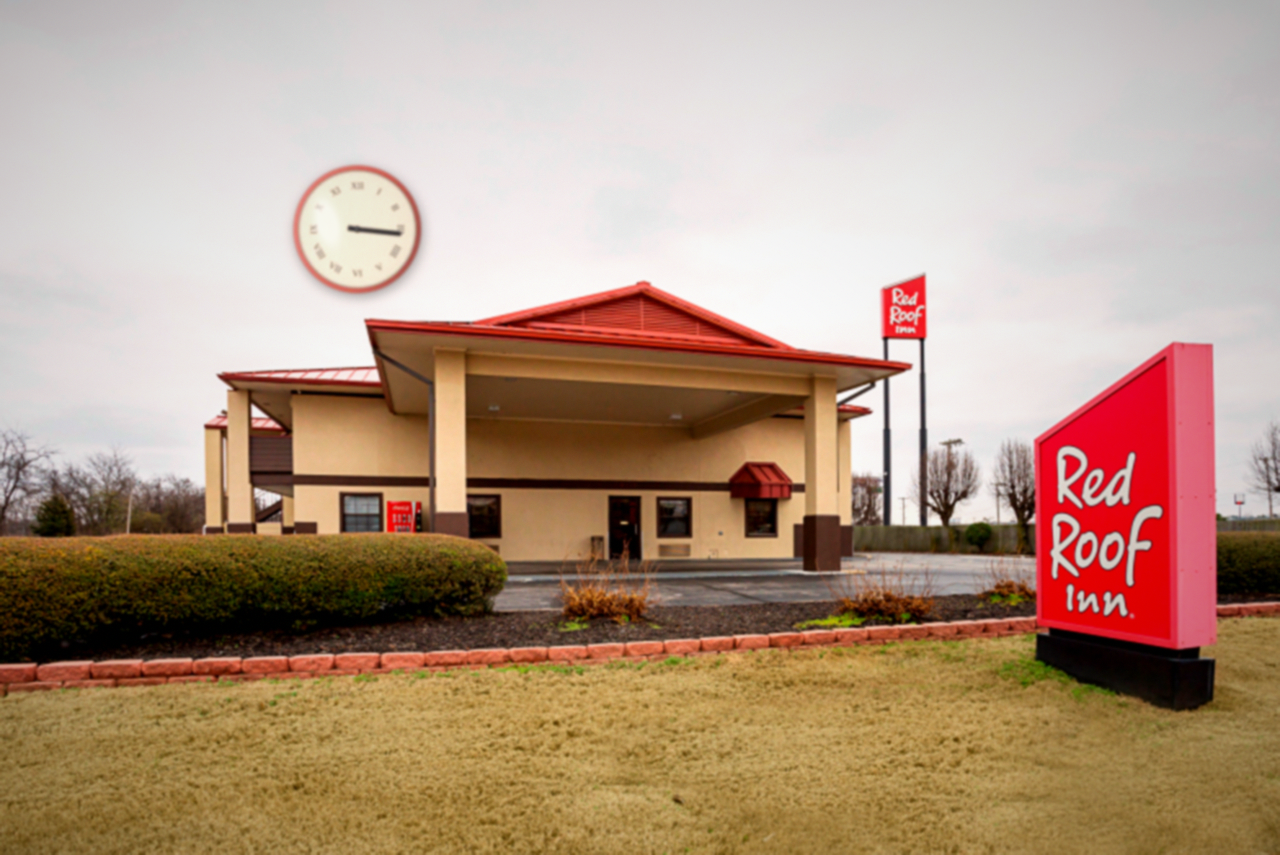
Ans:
h=3 m=16
